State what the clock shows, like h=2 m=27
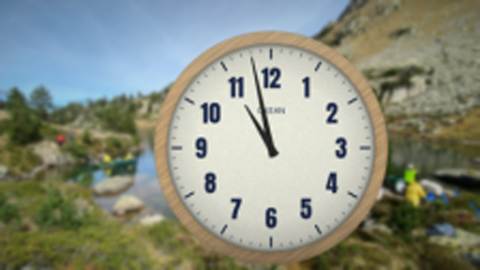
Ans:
h=10 m=58
